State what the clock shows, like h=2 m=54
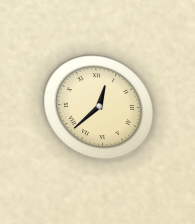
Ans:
h=12 m=38
